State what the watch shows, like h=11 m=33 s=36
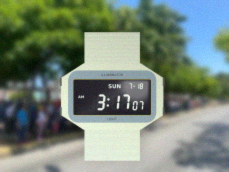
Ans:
h=3 m=17 s=7
